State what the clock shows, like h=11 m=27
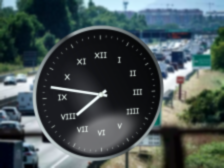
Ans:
h=7 m=47
